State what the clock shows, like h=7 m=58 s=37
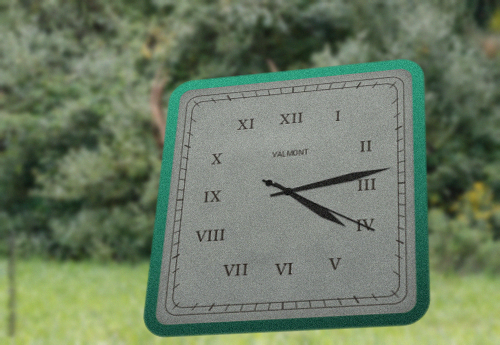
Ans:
h=4 m=13 s=20
